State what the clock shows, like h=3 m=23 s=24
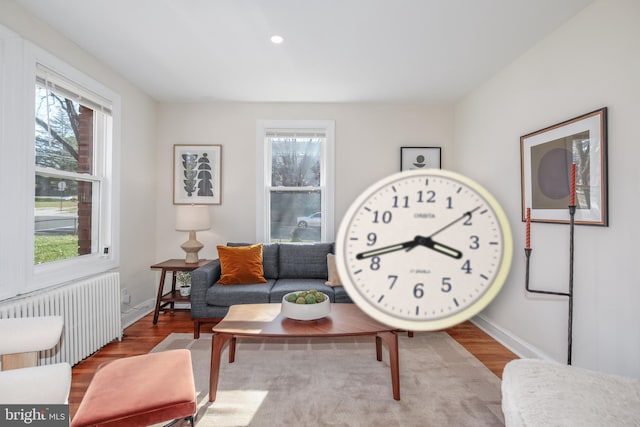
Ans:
h=3 m=42 s=9
